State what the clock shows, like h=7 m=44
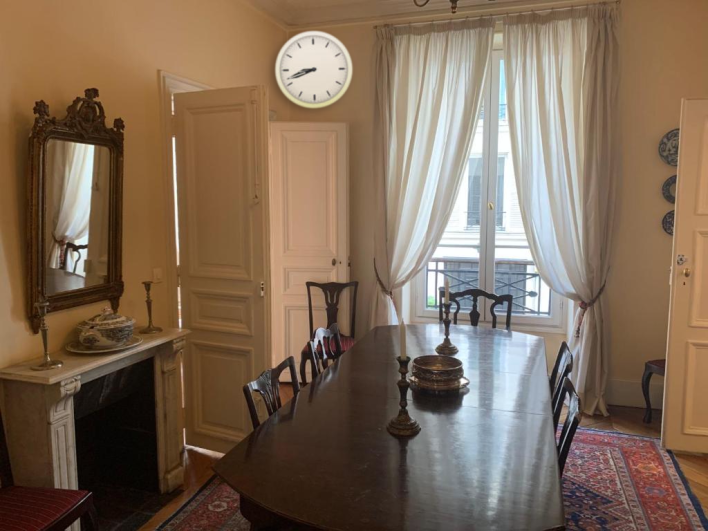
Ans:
h=8 m=42
